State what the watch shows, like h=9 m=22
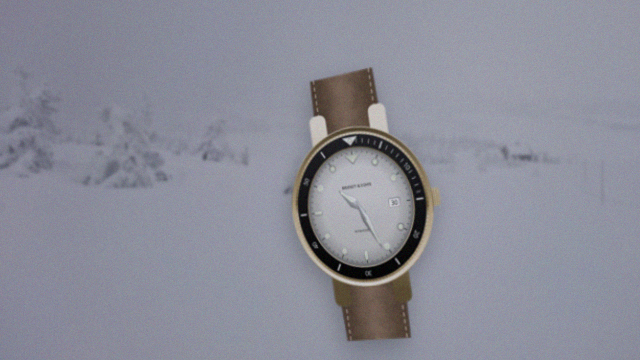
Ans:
h=10 m=26
